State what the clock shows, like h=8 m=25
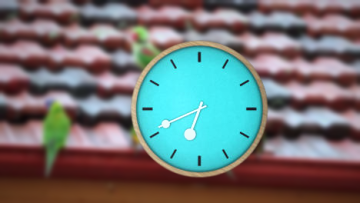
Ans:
h=6 m=41
